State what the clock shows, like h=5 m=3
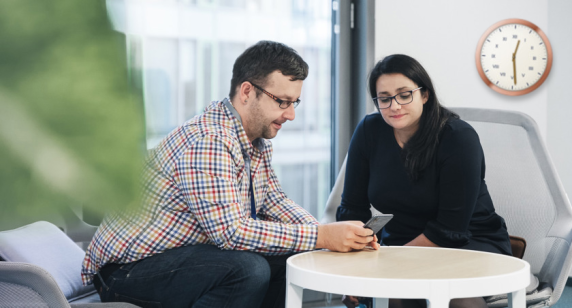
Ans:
h=12 m=29
